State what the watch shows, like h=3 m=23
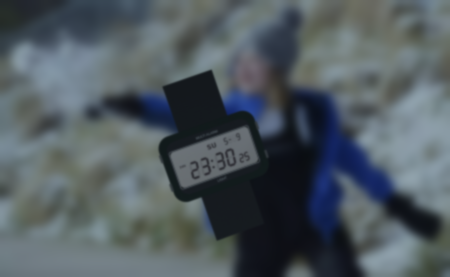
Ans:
h=23 m=30
